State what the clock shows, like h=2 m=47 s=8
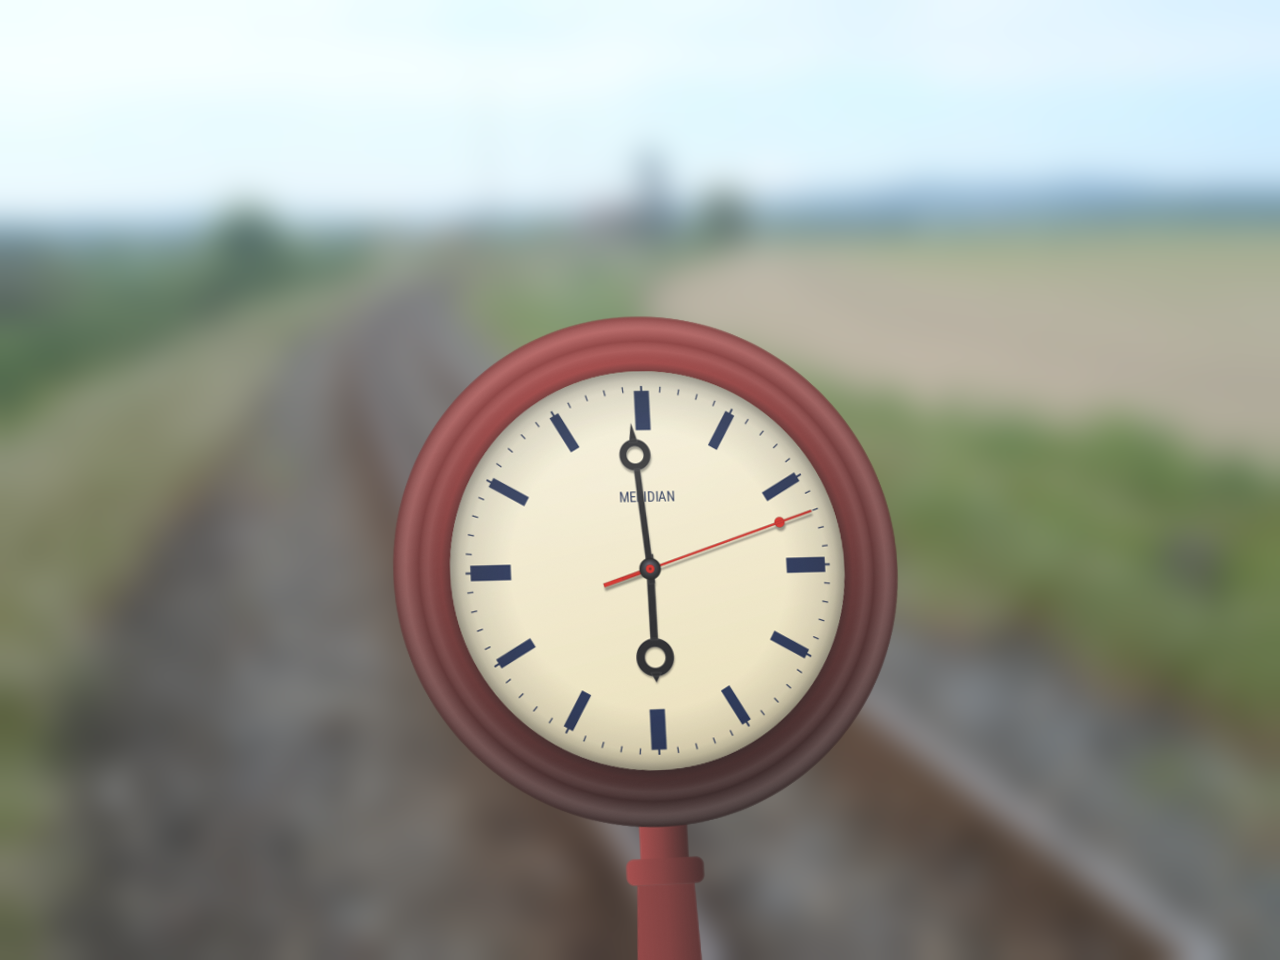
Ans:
h=5 m=59 s=12
